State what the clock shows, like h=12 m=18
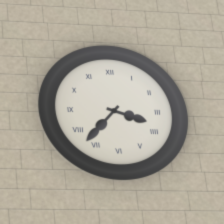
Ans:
h=3 m=37
